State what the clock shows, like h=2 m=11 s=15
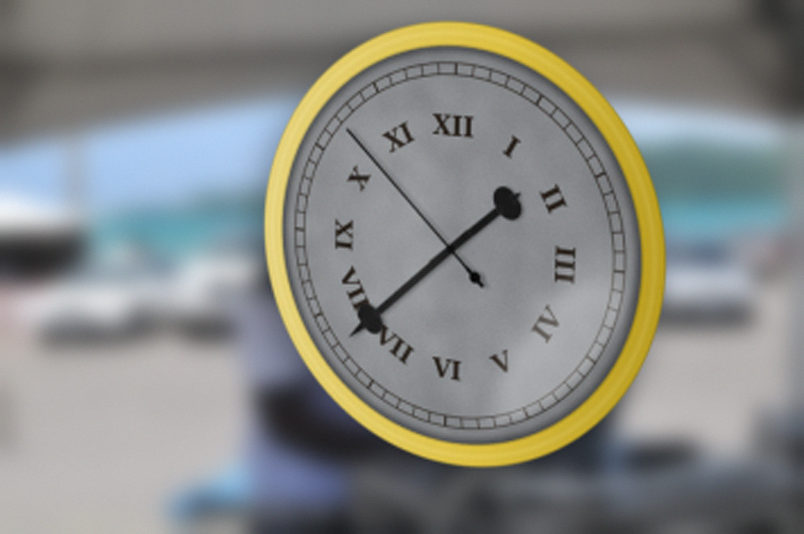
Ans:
h=1 m=37 s=52
